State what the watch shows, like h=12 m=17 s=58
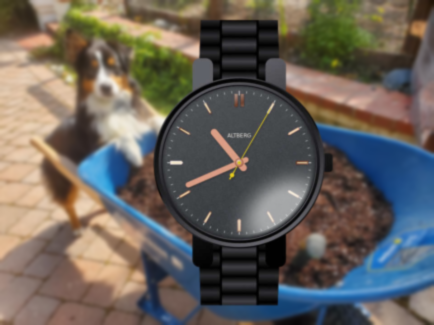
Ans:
h=10 m=41 s=5
